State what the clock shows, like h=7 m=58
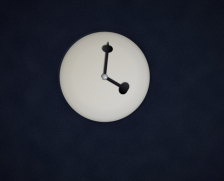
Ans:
h=4 m=1
